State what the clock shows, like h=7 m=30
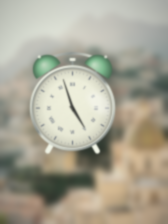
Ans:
h=4 m=57
